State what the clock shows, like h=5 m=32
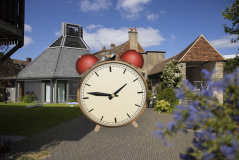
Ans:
h=1 m=47
